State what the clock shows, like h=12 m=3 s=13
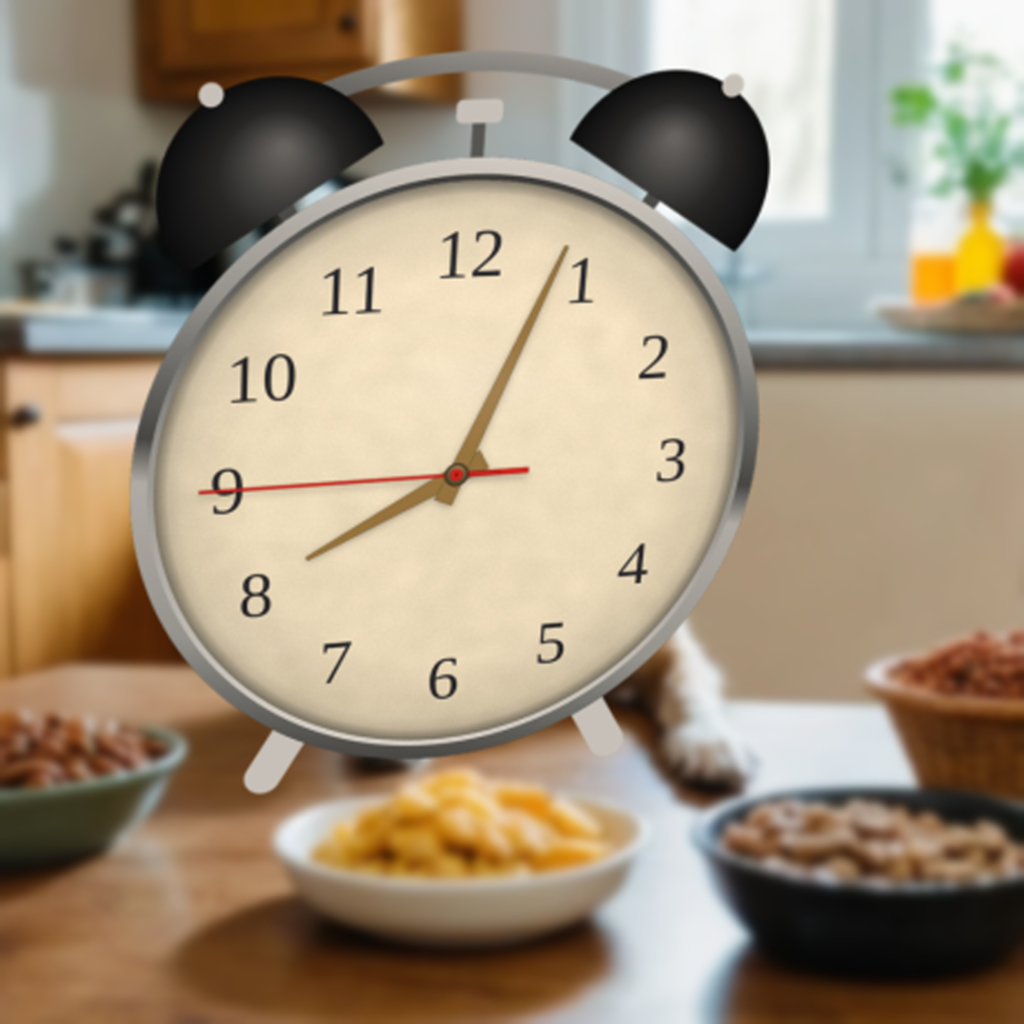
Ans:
h=8 m=3 s=45
